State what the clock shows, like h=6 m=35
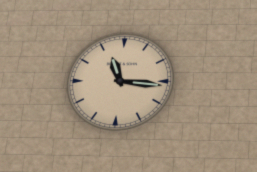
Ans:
h=11 m=16
